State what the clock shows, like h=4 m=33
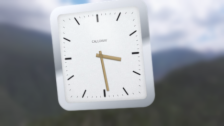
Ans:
h=3 m=29
